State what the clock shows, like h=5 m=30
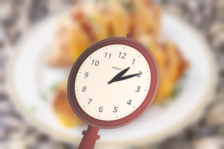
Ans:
h=1 m=10
